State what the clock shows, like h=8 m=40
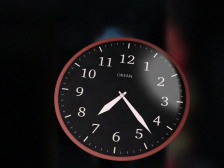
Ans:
h=7 m=23
